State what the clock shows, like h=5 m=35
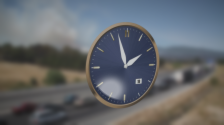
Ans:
h=1 m=57
